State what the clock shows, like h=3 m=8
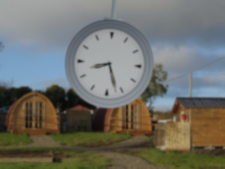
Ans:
h=8 m=27
